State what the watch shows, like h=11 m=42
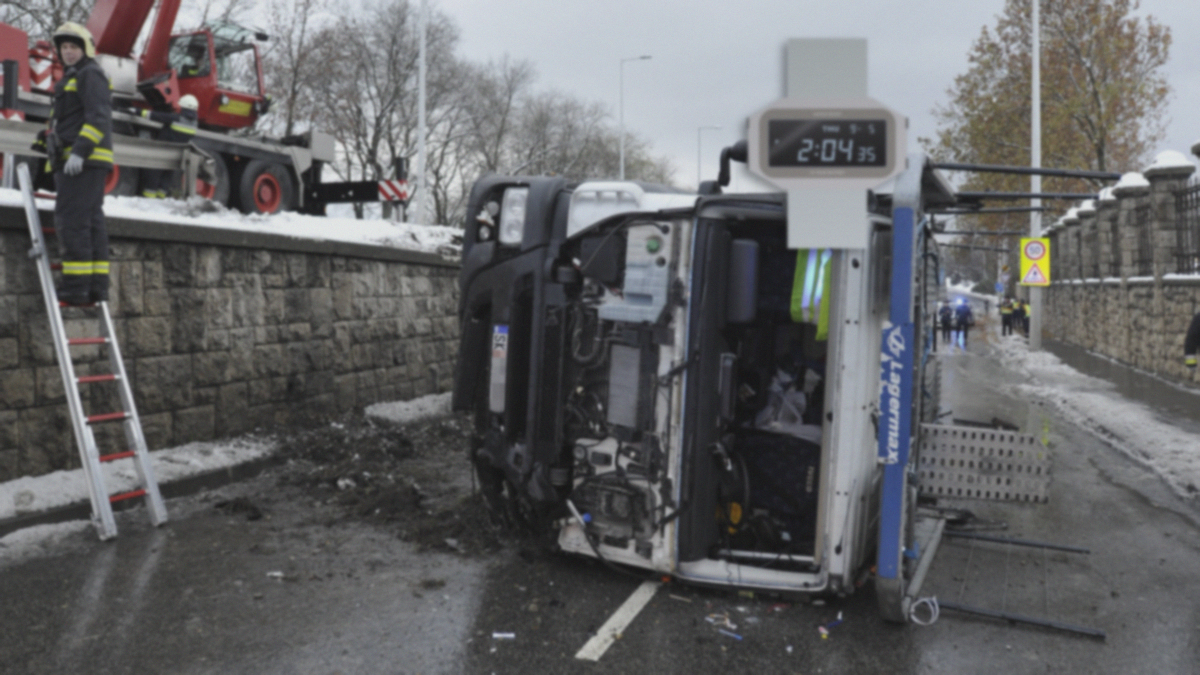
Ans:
h=2 m=4
